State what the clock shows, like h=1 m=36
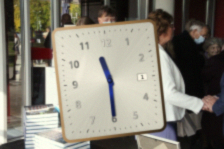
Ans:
h=11 m=30
